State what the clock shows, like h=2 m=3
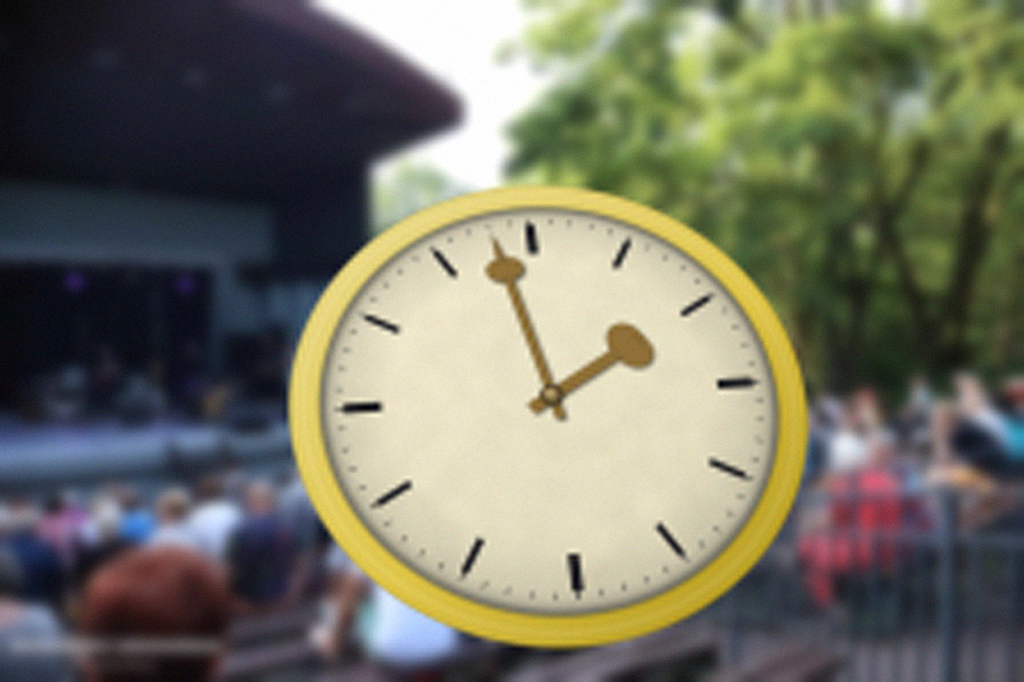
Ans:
h=1 m=58
